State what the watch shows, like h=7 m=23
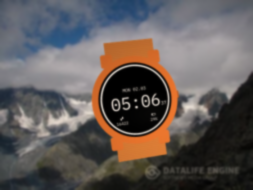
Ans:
h=5 m=6
